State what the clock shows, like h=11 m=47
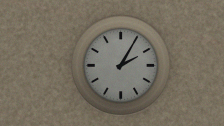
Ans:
h=2 m=5
